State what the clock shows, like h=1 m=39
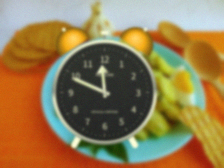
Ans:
h=11 m=49
